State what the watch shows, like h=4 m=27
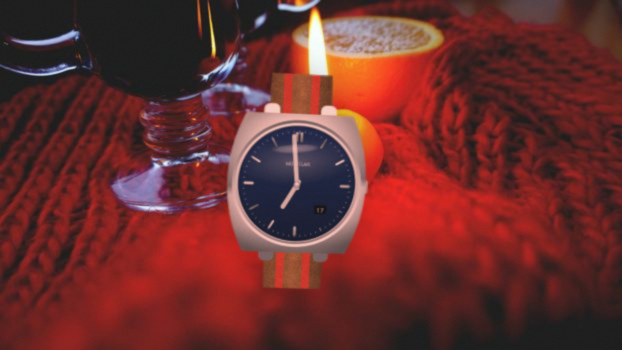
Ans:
h=6 m=59
